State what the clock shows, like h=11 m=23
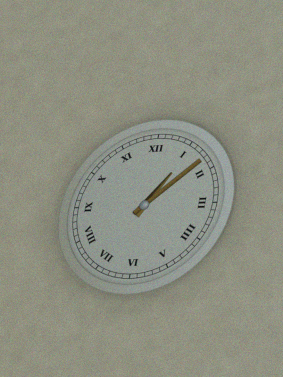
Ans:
h=1 m=8
